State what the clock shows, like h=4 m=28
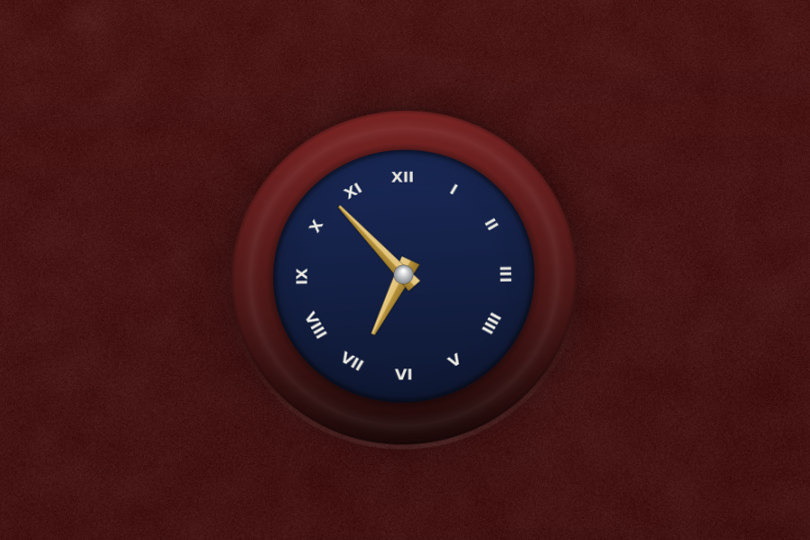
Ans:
h=6 m=53
